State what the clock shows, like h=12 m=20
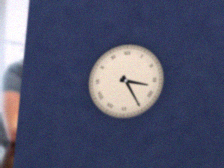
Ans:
h=3 m=25
